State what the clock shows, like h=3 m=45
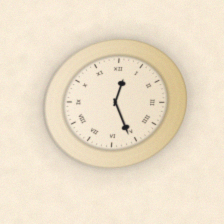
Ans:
h=12 m=26
